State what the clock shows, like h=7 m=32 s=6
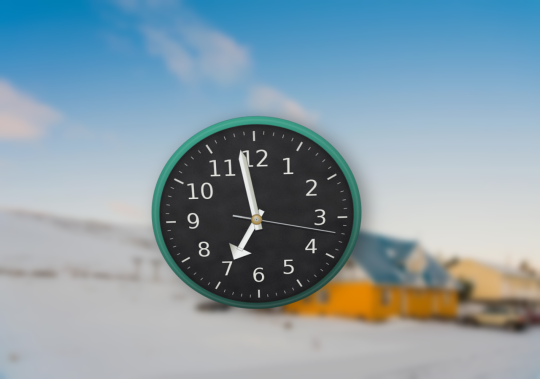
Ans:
h=6 m=58 s=17
